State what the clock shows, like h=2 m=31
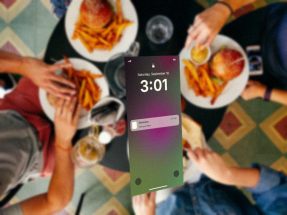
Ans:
h=3 m=1
